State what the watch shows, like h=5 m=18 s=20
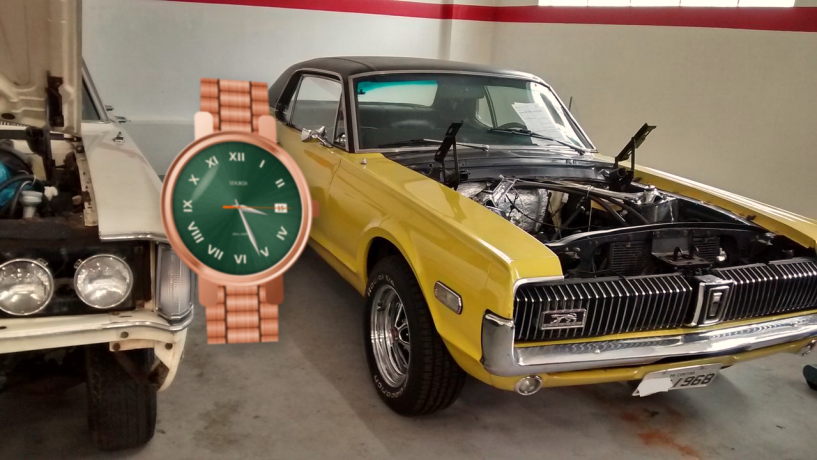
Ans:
h=3 m=26 s=15
